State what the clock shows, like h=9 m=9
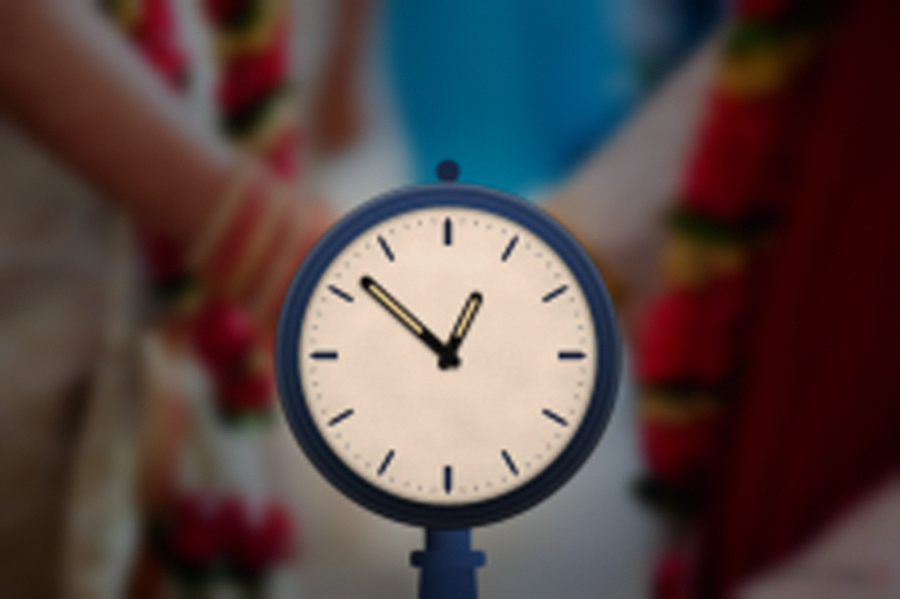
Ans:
h=12 m=52
